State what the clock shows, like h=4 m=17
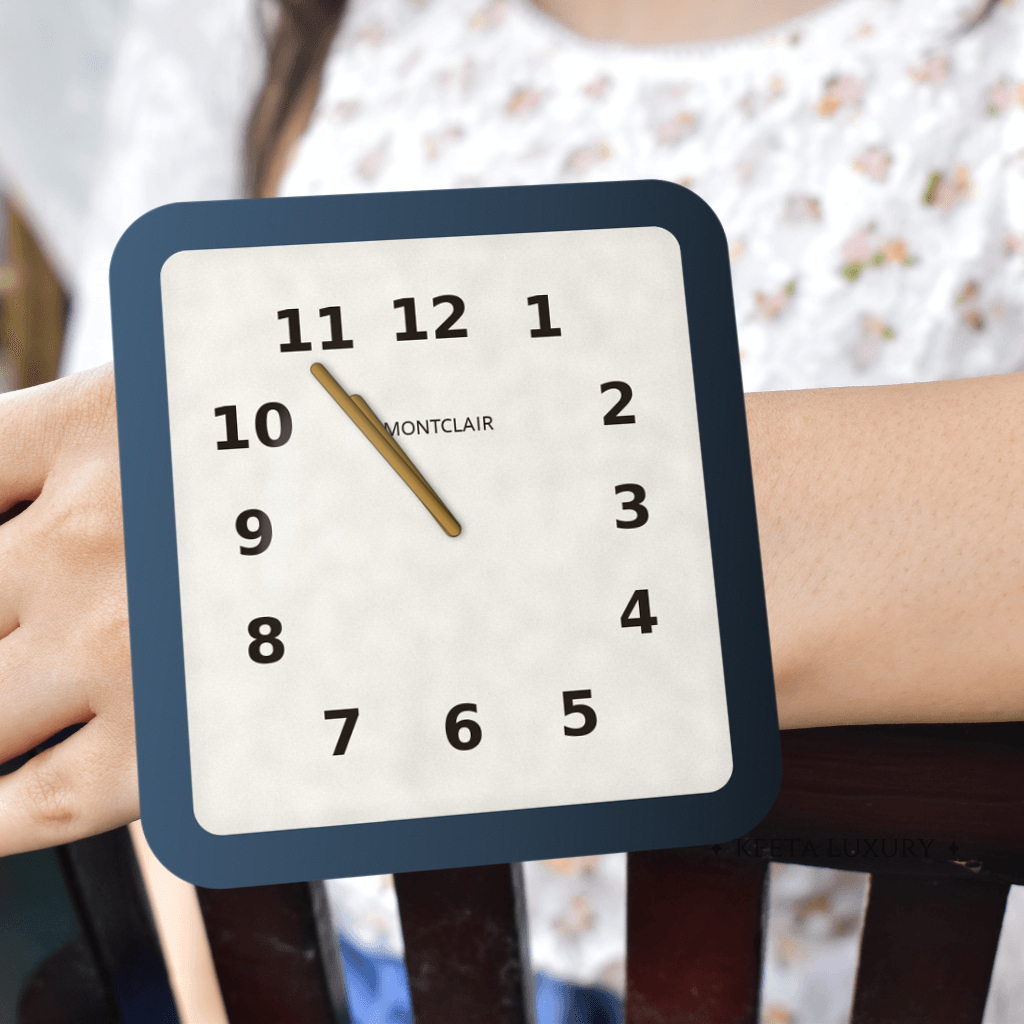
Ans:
h=10 m=54
